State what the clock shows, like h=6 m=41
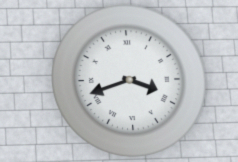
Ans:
h=3 m=42
